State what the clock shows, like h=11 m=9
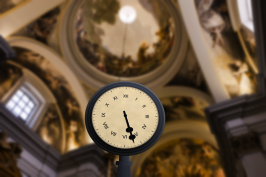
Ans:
h=5 m=27
